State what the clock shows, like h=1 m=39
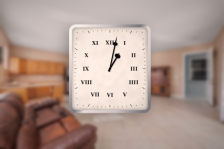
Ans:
h=1 m=2
